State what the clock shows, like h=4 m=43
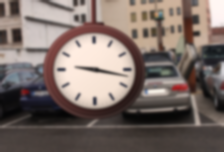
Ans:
h=9 m=17
